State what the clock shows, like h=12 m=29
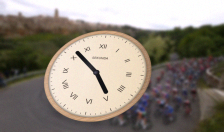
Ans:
h=4 m=52
